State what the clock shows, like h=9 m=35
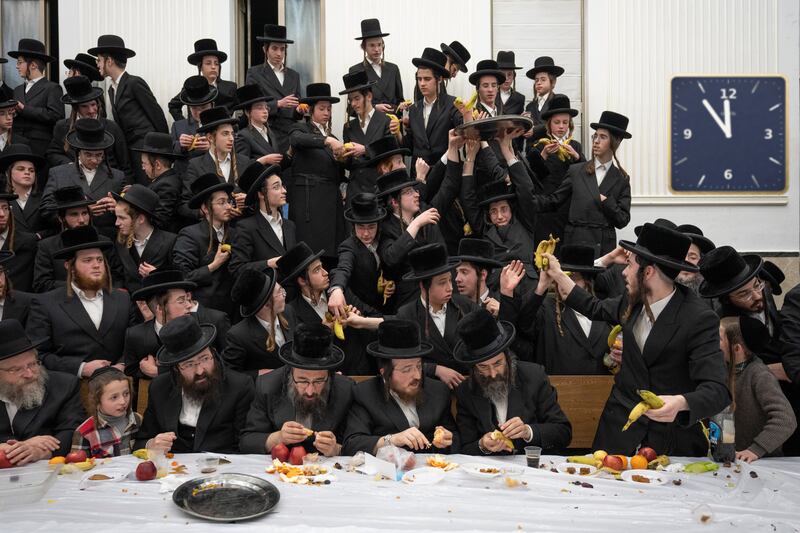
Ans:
h=11 m=54
